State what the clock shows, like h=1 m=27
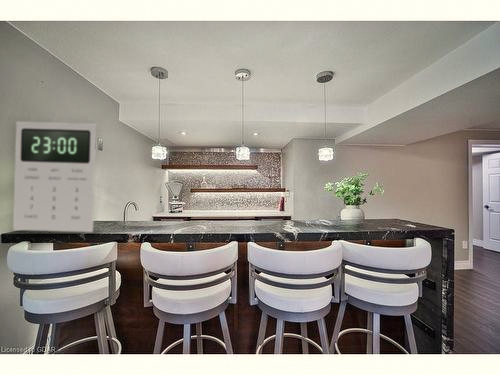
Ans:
h=23 m=0
